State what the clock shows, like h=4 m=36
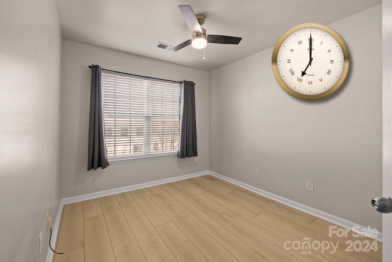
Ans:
h=7 m=0
